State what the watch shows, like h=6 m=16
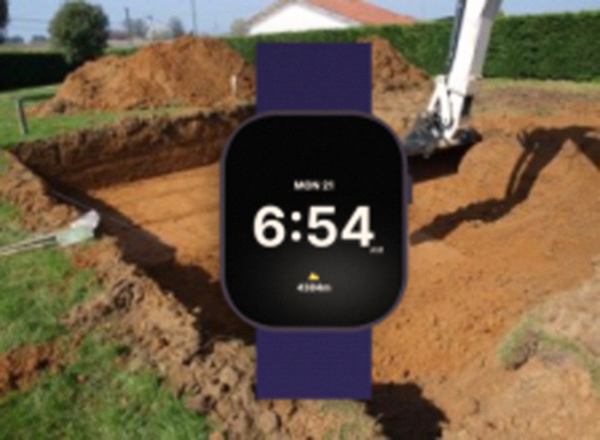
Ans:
h=6 m=54
